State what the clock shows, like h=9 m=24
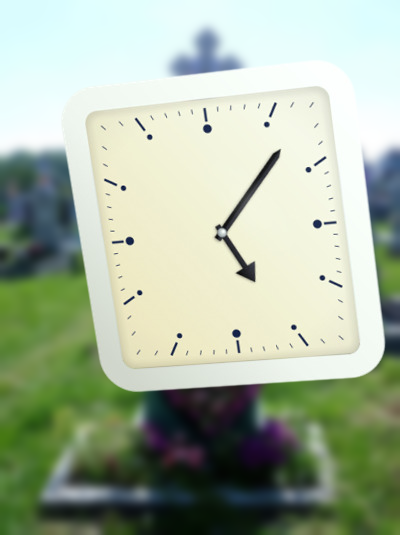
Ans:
h=5 m=7
